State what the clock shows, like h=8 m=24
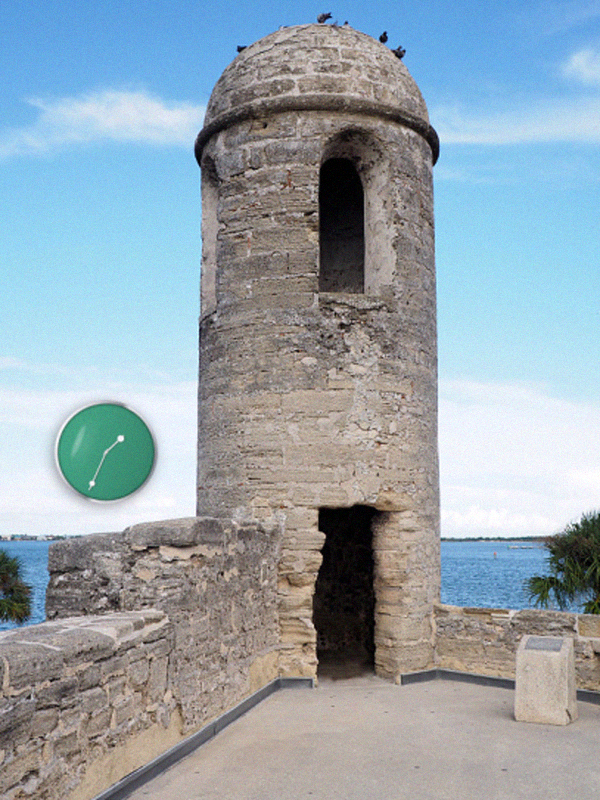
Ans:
h=1 m=34
